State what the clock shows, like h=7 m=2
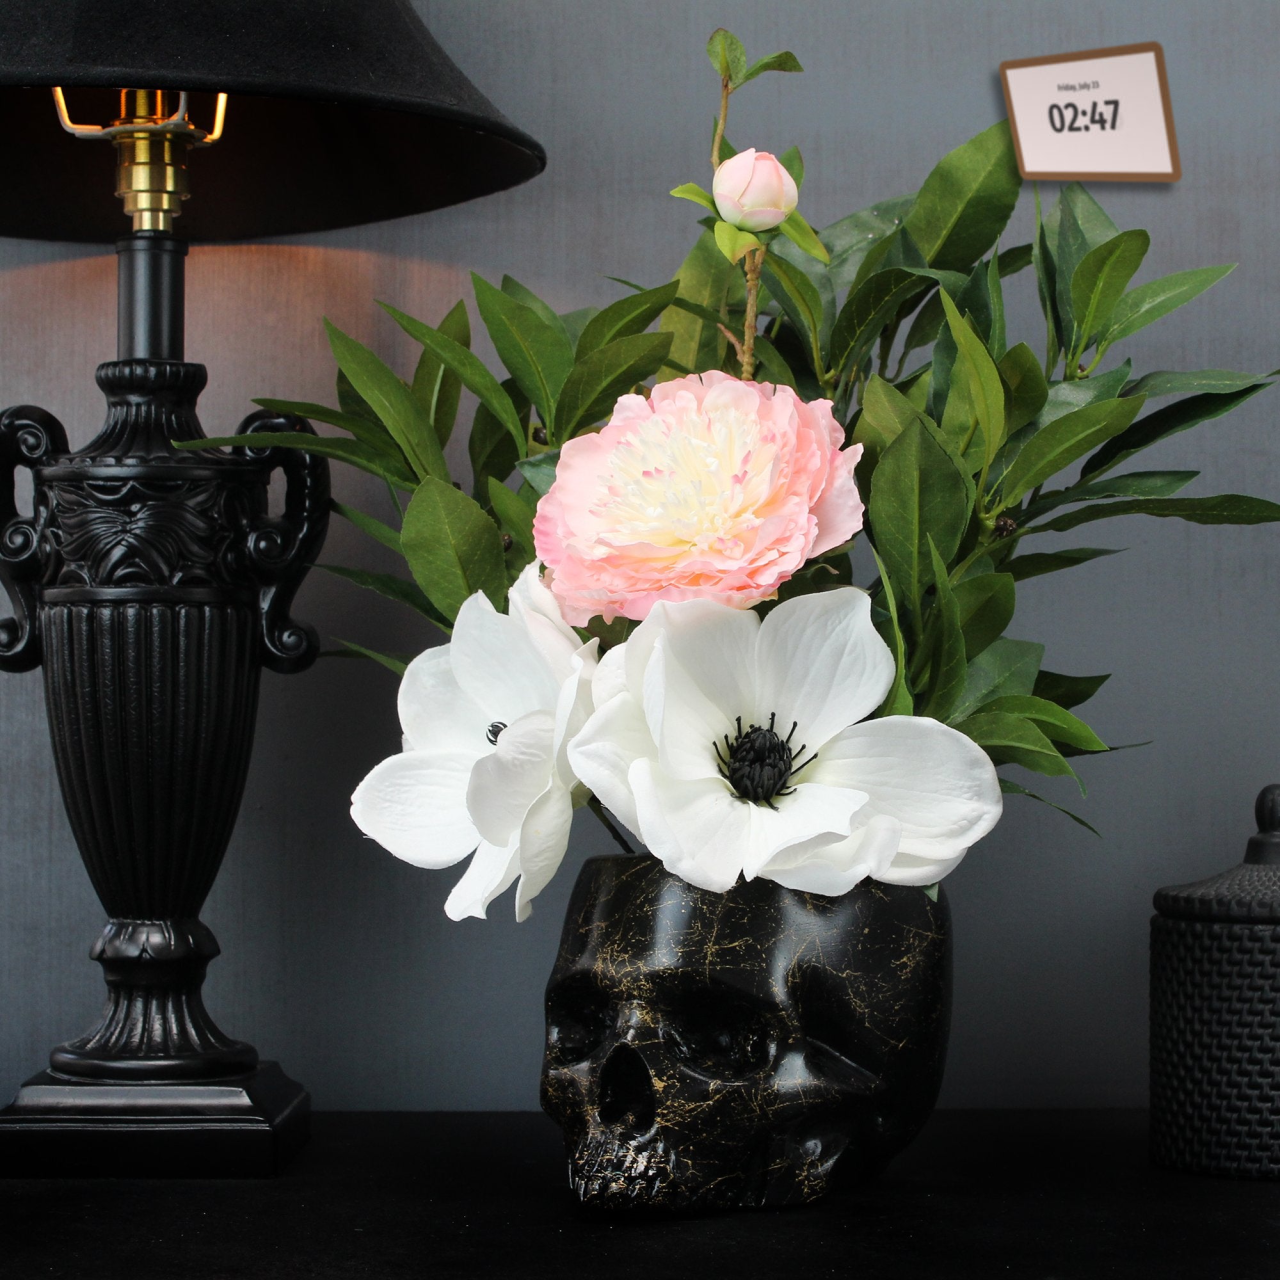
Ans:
h=2 m=47
